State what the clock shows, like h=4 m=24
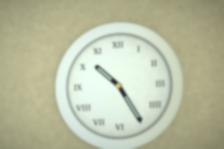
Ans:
h=10 m=25
